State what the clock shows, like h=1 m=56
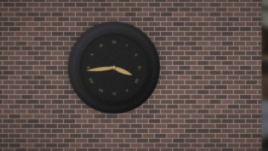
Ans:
h=3 m=44
